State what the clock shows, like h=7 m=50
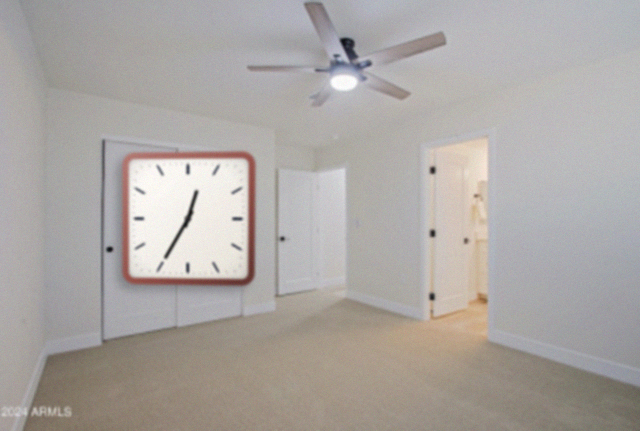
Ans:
h=12 m=35
